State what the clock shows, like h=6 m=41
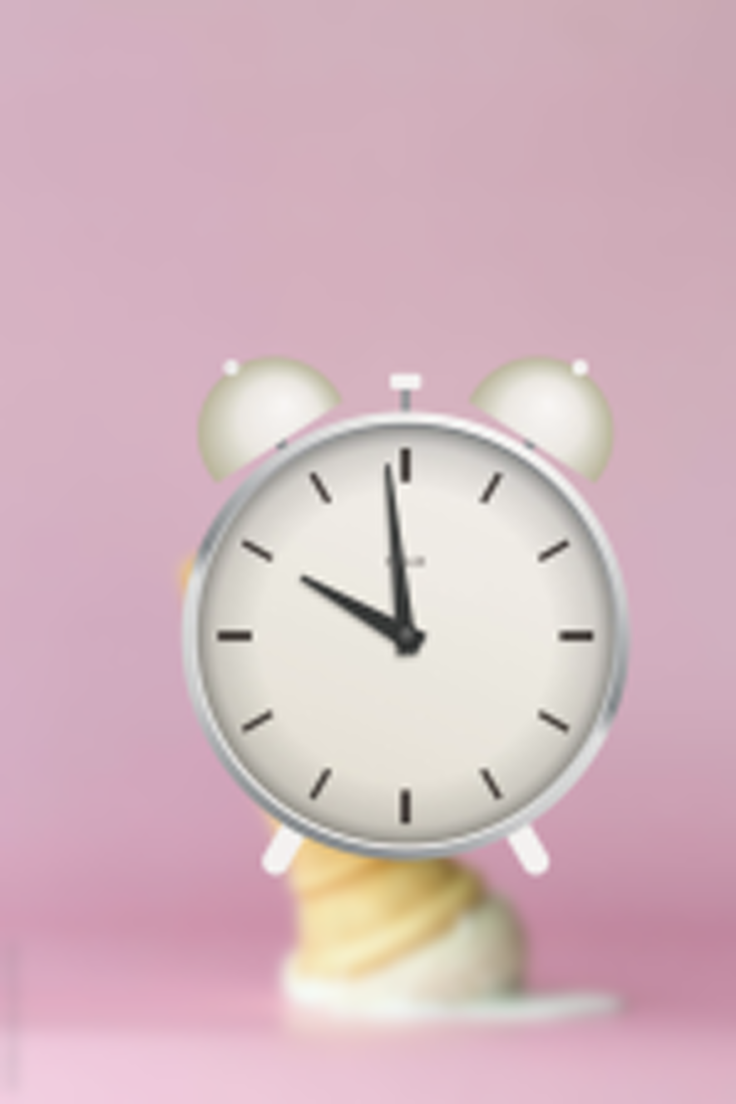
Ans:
h=9 m=59
